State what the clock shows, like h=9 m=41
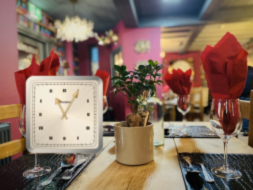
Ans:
h=11 m=5
